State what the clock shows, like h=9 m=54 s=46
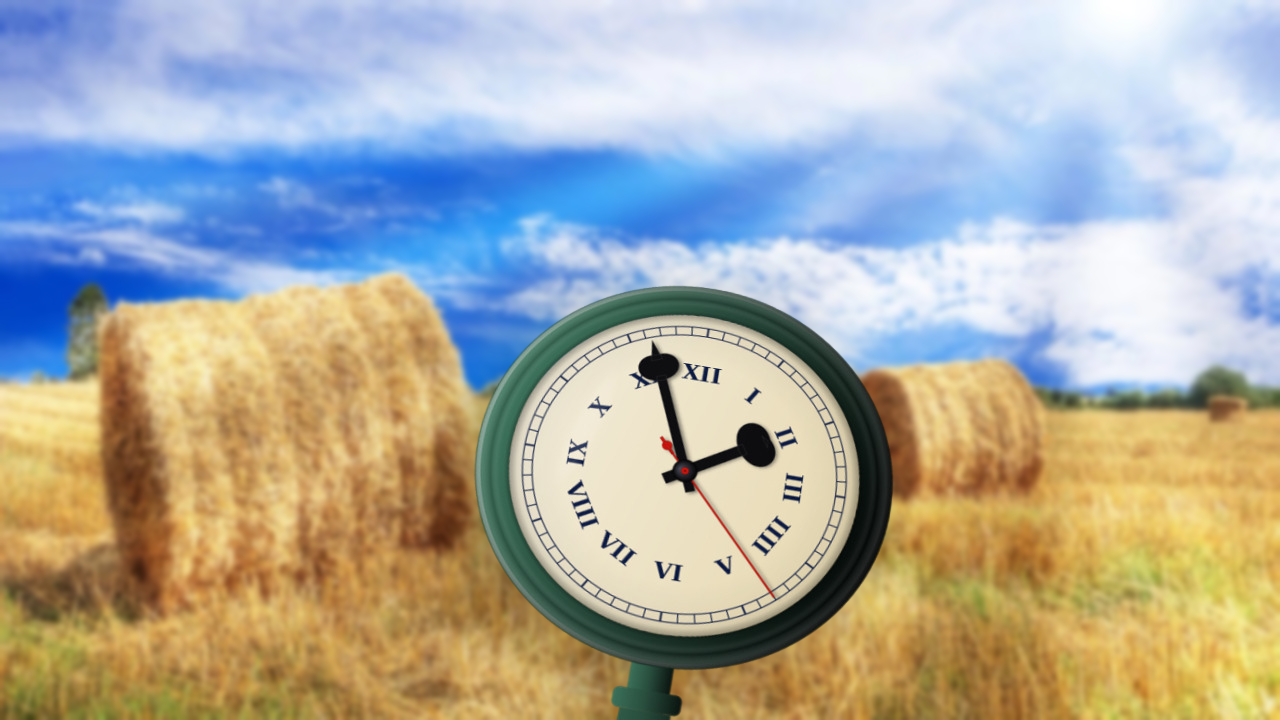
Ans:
h=1 m=56 s=23
